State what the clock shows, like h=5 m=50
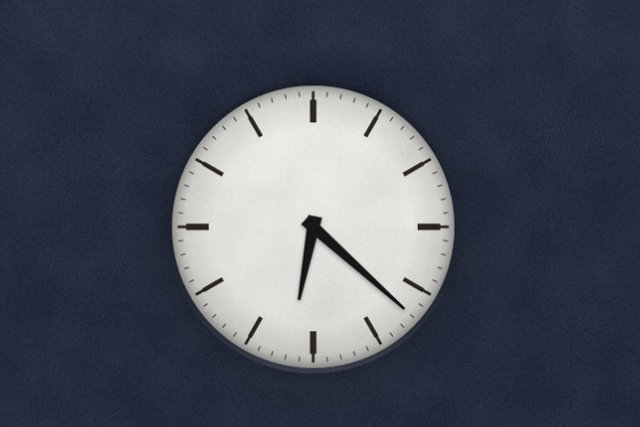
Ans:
h=6 m=22
